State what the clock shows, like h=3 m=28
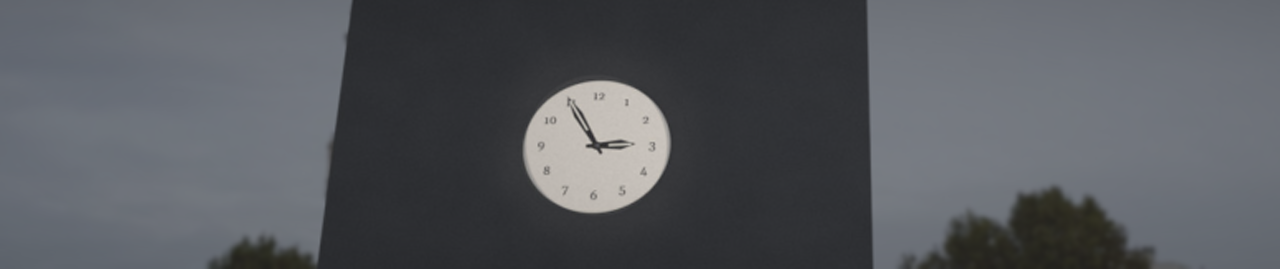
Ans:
h=2 m=55
